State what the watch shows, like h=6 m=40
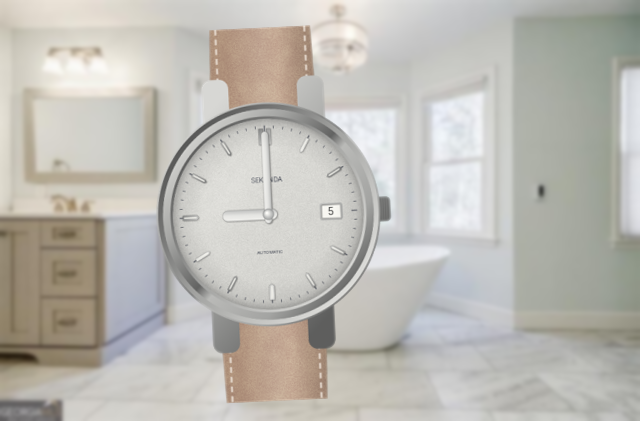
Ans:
h=9 m=0
